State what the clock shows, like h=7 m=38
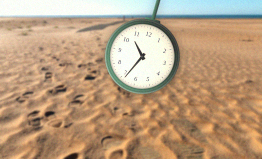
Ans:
h=10 m=34
